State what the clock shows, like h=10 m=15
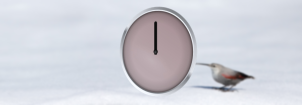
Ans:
h=12 m=0
